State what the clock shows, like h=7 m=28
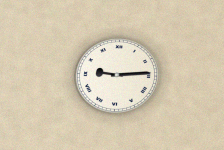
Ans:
h=9 m=14
